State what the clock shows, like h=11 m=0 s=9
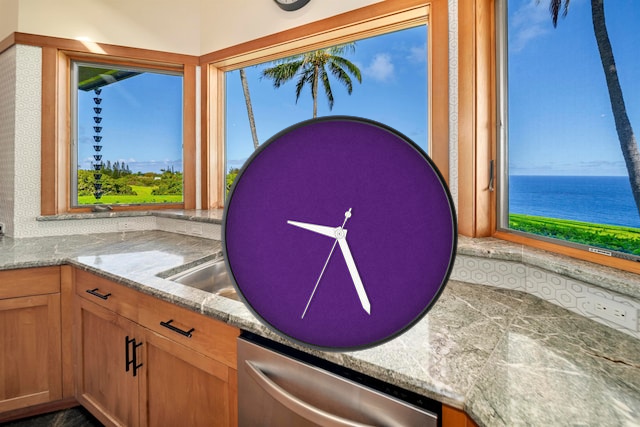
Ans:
h=9 m=26 s=34
